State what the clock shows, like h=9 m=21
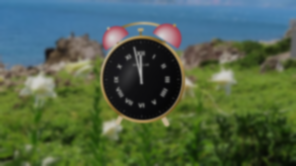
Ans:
h=11 m=58
